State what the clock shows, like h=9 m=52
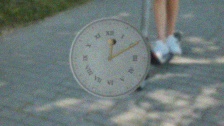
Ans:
h=12 m=10
